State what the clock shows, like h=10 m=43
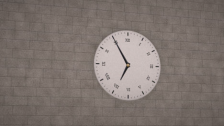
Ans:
h=6 m=55
